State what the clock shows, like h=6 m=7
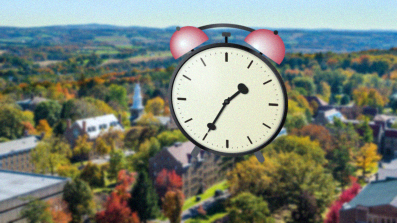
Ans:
h=1 m=35
